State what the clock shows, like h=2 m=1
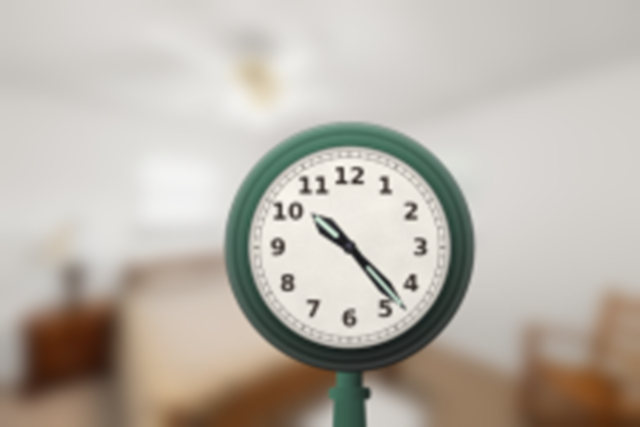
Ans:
h=10 m=23
